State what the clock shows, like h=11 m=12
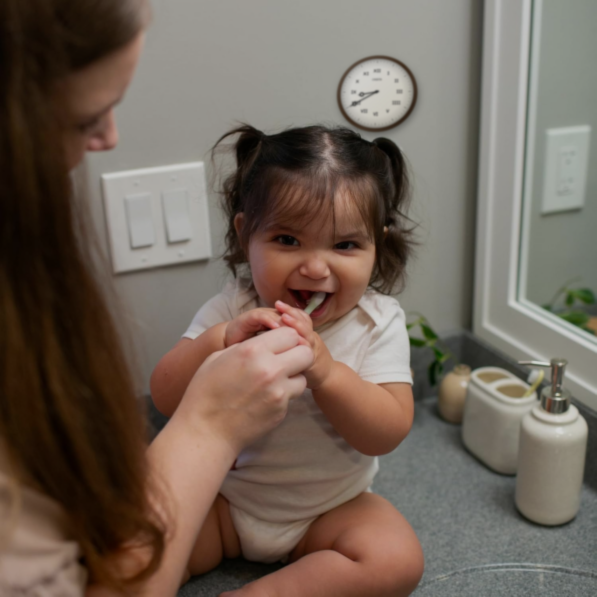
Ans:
h=8 m=40
